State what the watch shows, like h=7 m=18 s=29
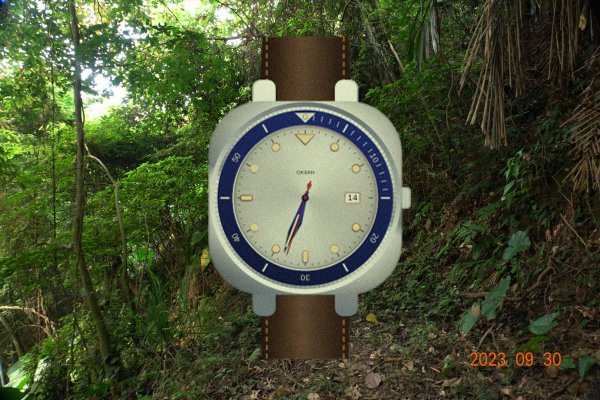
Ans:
h=6 m=33 s=33
